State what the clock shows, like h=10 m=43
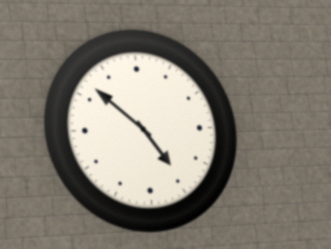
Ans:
h=4 m=52
